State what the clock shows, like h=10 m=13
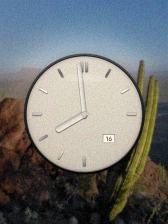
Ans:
h=7 m=59
